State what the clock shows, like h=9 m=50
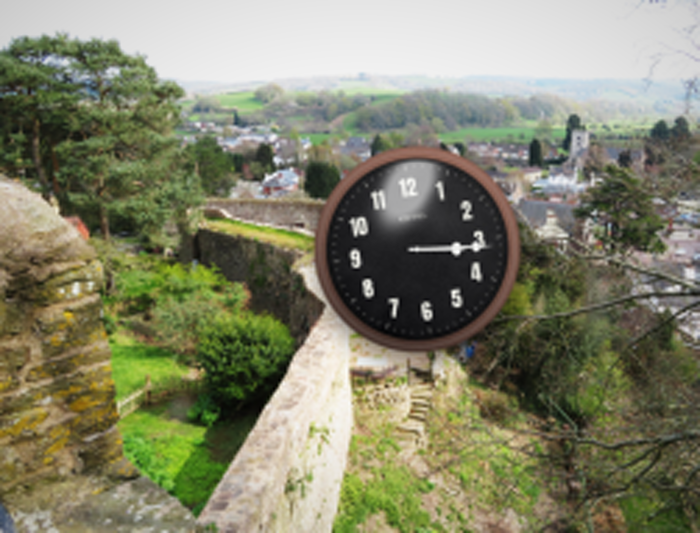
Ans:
h=3 m=16
